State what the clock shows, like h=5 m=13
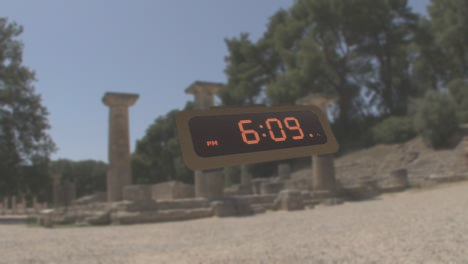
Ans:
h=6 m=9
